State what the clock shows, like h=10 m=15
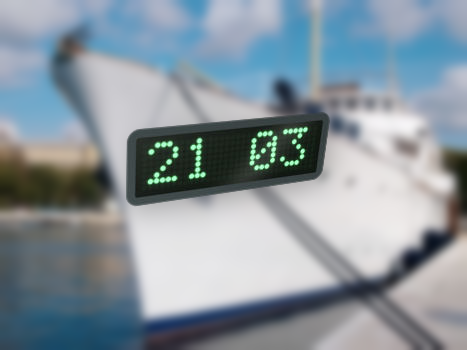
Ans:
h=21 m=3
